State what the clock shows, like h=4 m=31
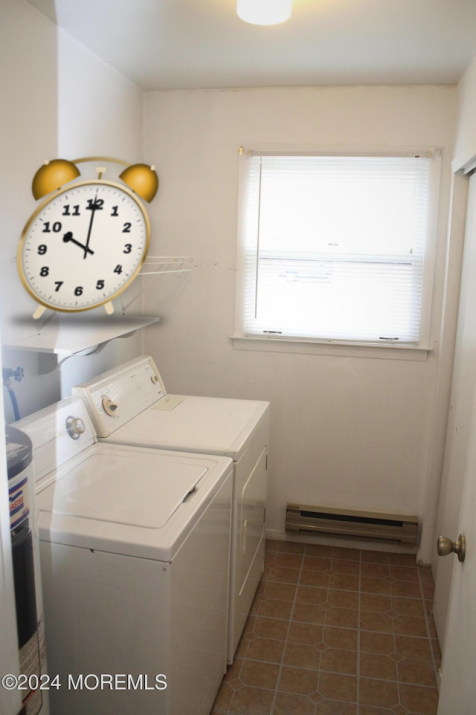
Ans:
h=10 m=0
